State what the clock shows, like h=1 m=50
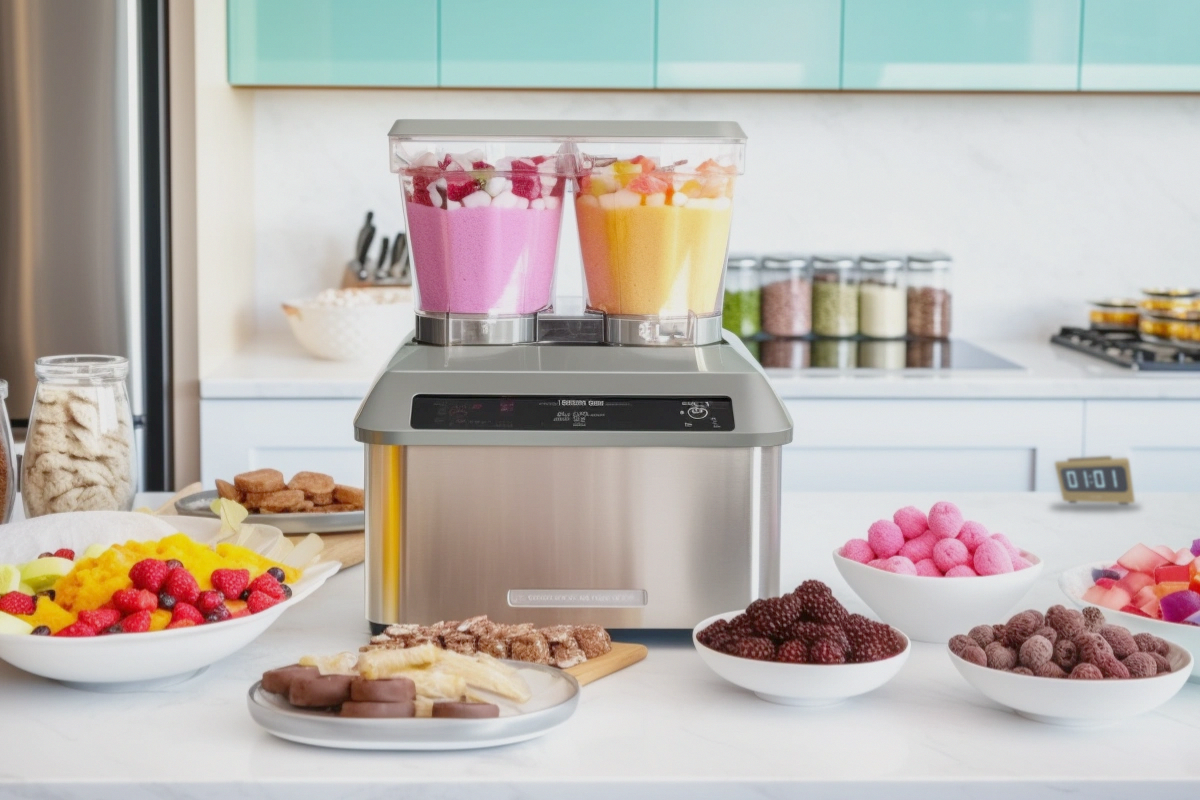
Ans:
h=1 m=1
